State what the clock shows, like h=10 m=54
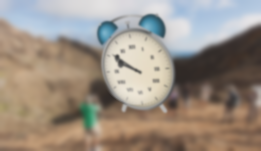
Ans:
h=9 m=51
